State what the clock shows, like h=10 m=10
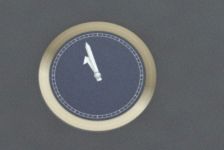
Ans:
h=10 m=57
